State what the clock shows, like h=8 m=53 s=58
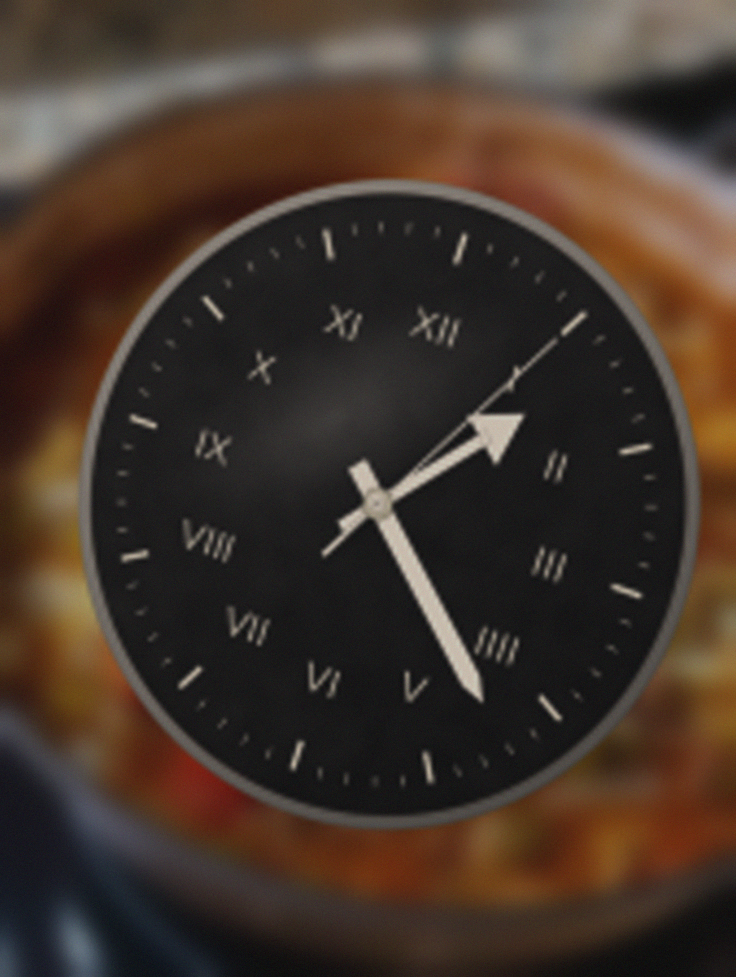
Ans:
h=1 m=22 s=5
